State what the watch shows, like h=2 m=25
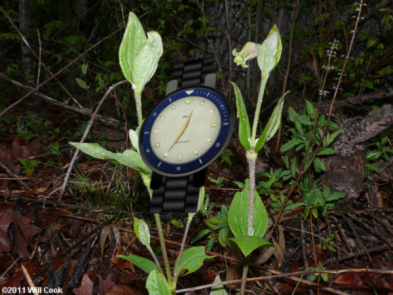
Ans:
h=12 m=35
